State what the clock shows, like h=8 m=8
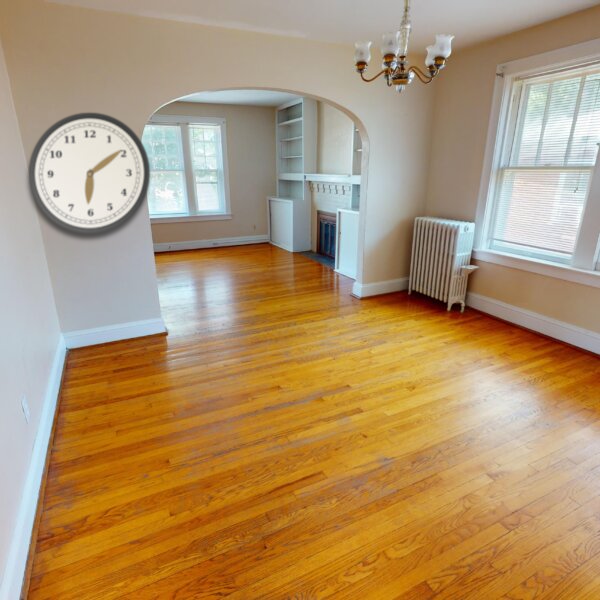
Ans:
h=6 m=9
